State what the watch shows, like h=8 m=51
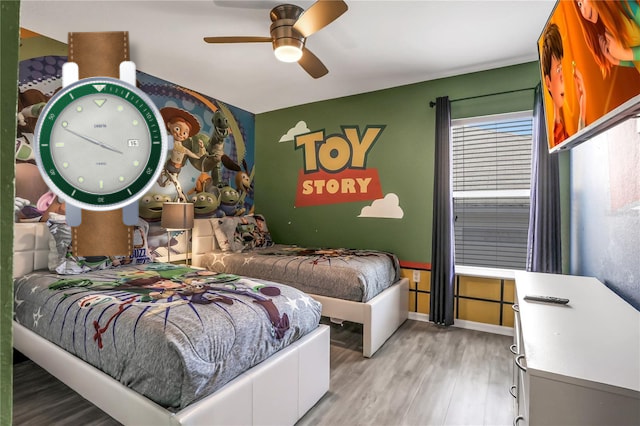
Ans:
h=3 m=49
